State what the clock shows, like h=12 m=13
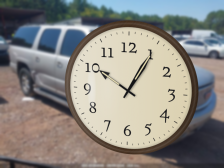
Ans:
h=10 m=5
